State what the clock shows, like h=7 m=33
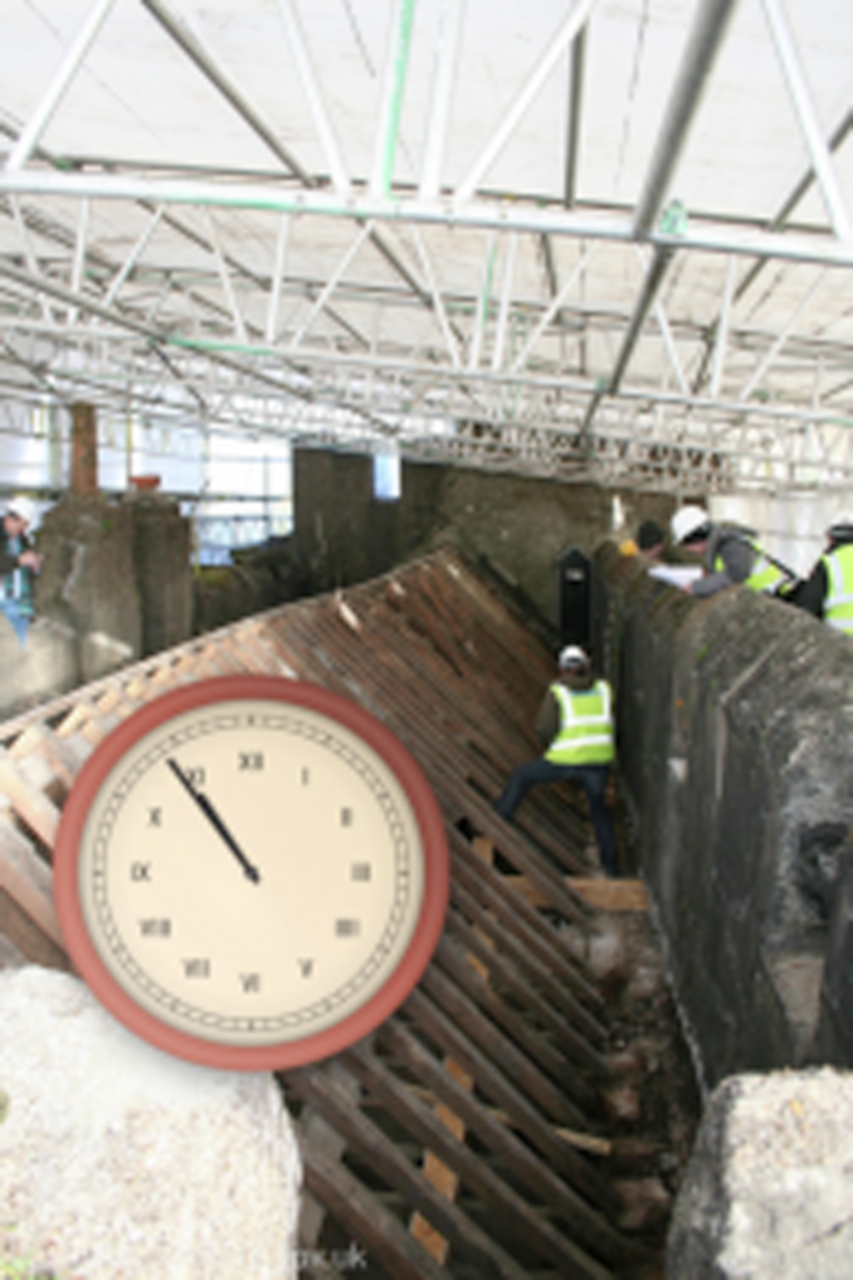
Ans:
h=10 m=54
